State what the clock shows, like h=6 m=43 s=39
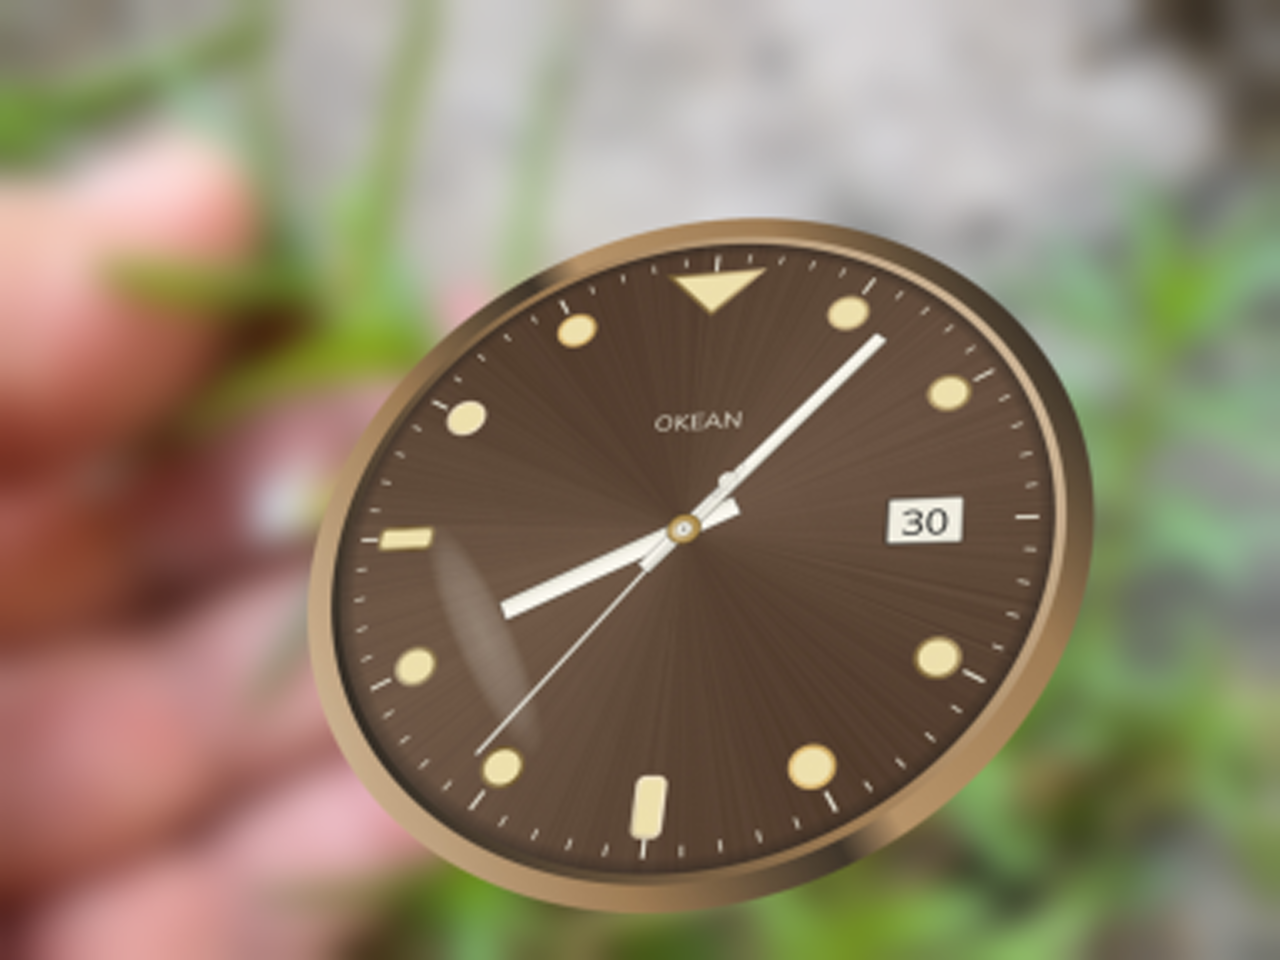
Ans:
h=8 m=6 s=36
